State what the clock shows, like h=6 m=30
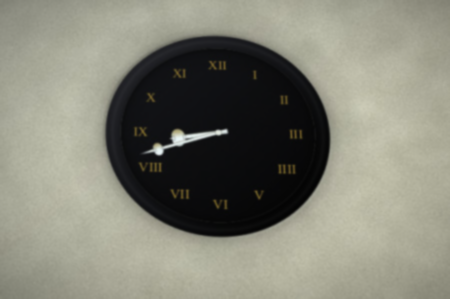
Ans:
h=8 m=42
